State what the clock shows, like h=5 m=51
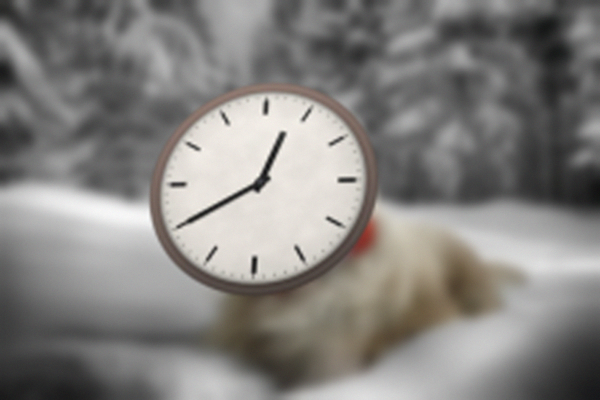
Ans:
h=12 m=40
